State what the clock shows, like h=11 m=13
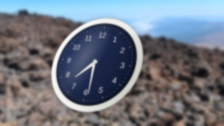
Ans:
h=7 m=29
